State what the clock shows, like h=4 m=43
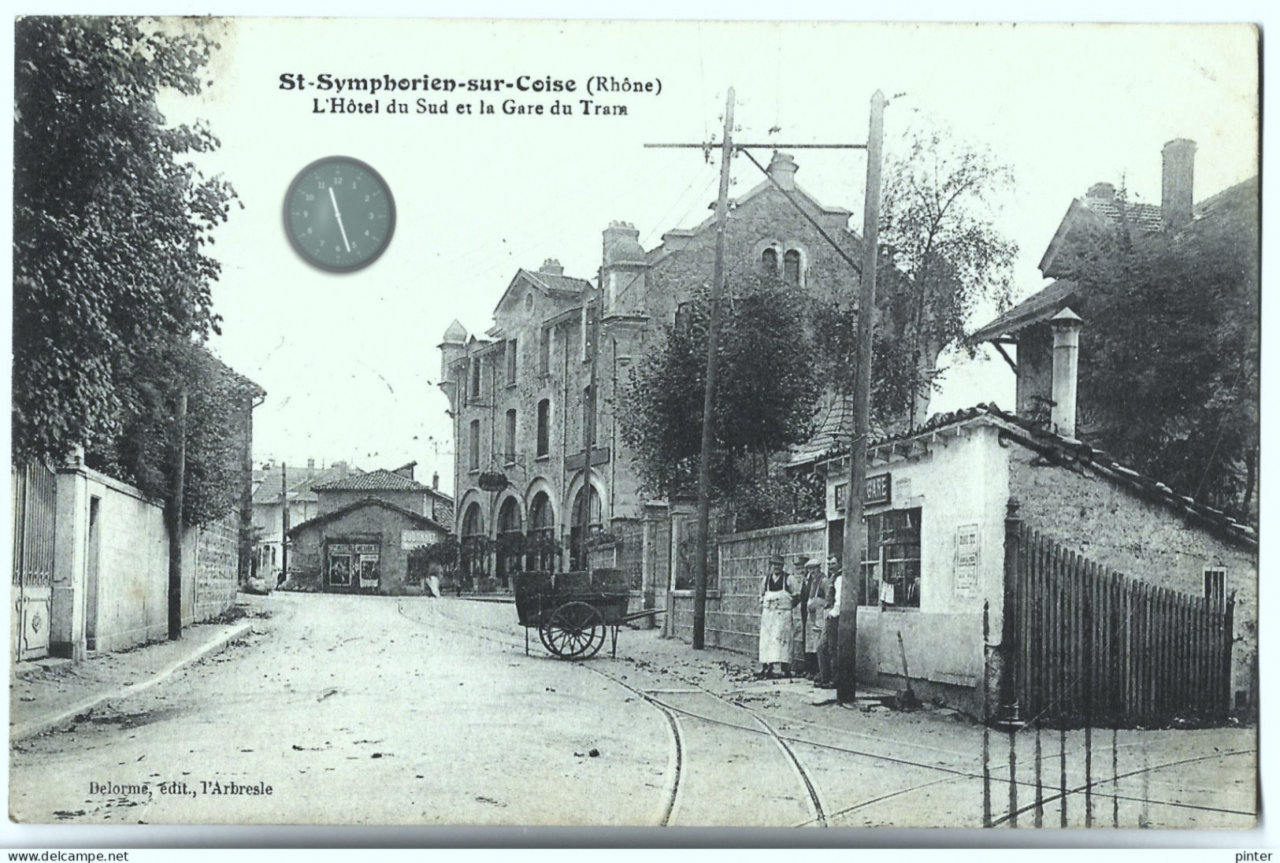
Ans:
h=11 m=27
